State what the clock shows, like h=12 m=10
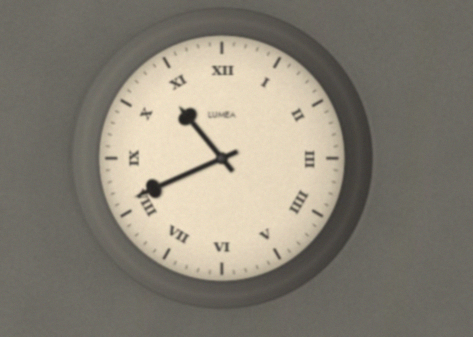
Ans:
h=10 m=41
